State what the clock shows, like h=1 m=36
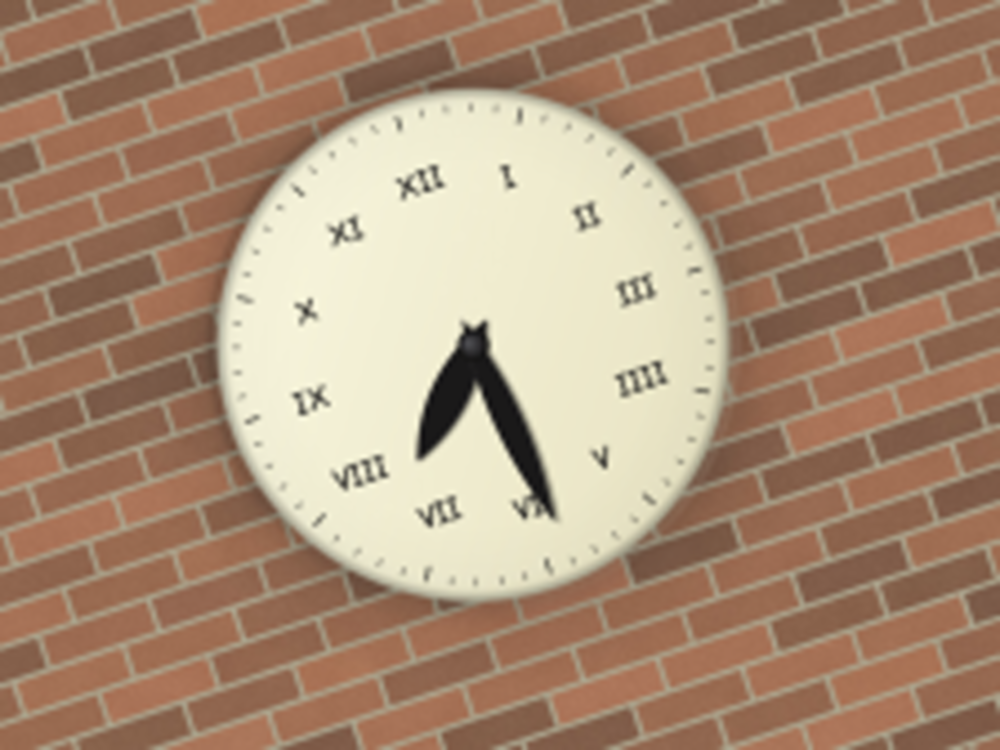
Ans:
h=7 m=29
